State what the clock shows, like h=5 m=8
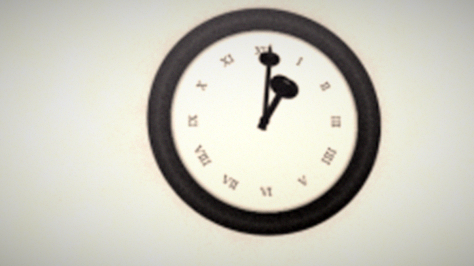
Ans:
h=1 m=1
